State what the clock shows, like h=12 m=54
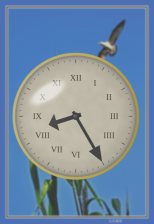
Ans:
h=8 m=25
